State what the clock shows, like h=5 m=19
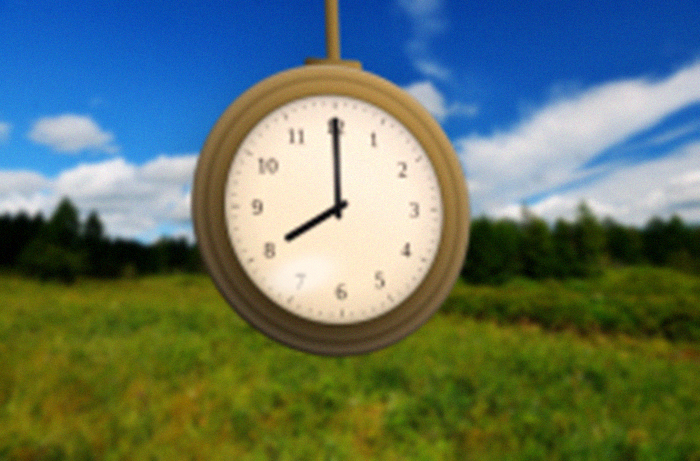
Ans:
h=8 m=0
